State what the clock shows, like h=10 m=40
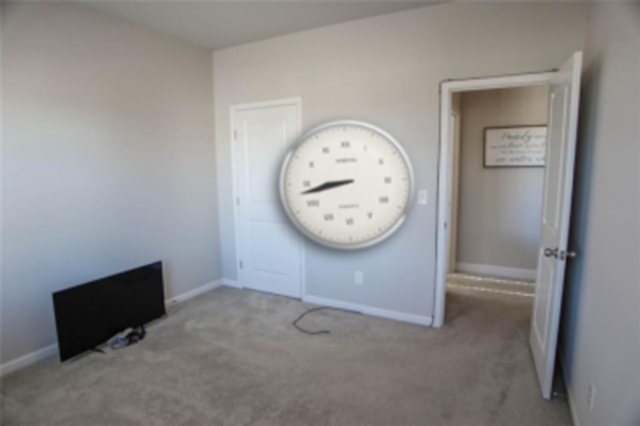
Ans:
h=8 m=43
